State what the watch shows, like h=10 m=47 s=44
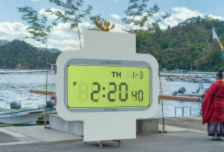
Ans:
h=2 m=20 s=40
